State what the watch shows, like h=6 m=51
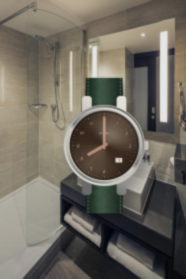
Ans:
h=8 m=0
